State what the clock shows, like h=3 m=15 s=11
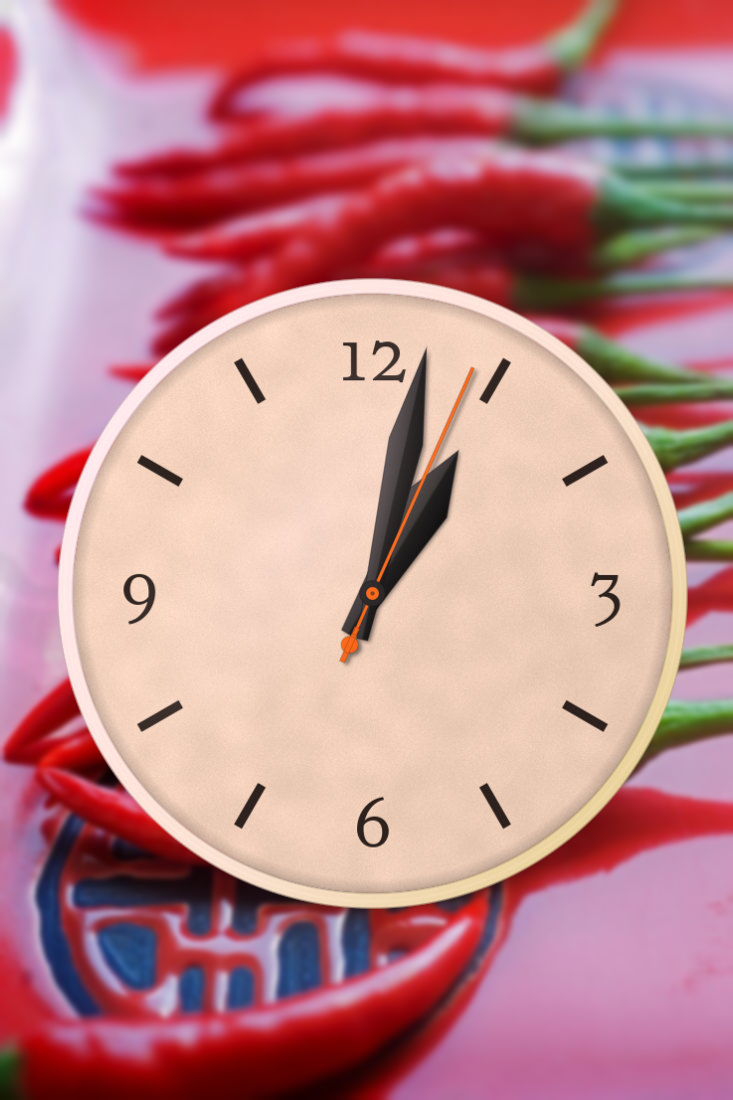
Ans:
h=1 m=2 s=4
